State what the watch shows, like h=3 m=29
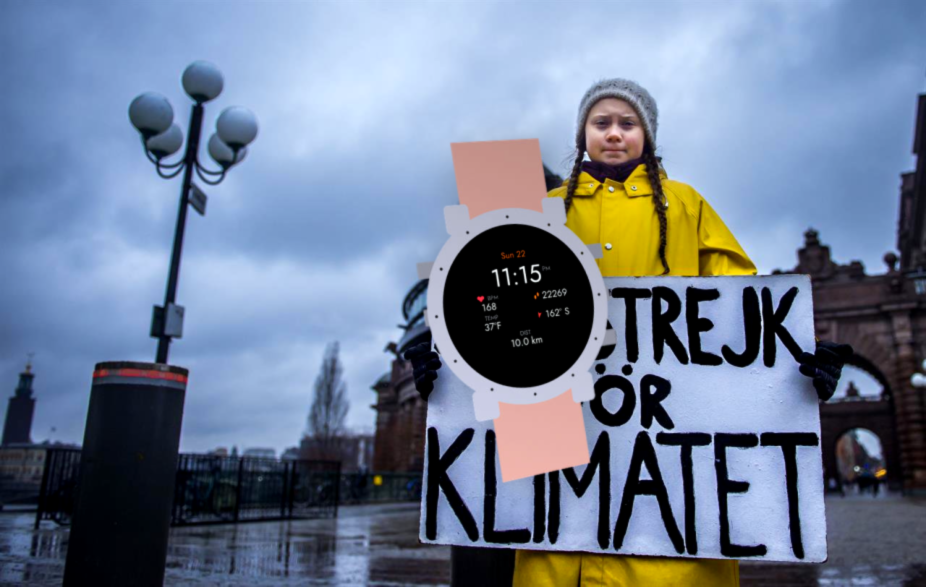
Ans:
h=11 m=15
